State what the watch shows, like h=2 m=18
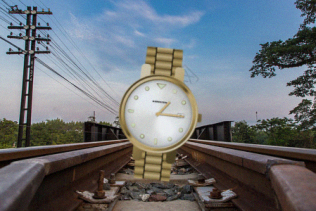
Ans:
h=1 m=15
